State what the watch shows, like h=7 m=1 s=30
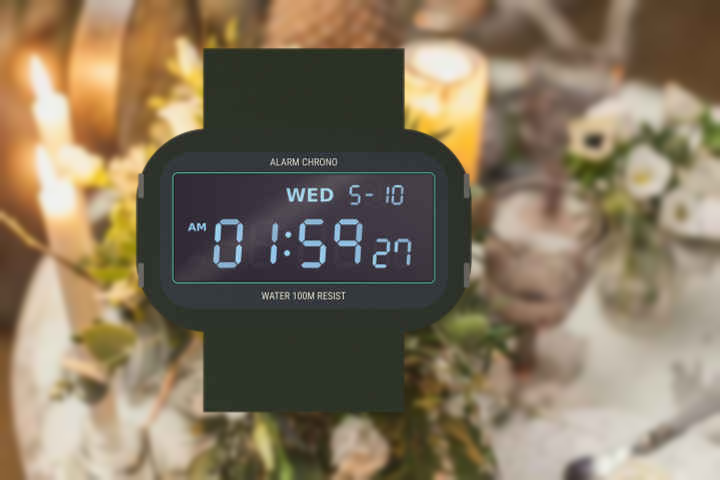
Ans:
h=1 m=59 s=27
